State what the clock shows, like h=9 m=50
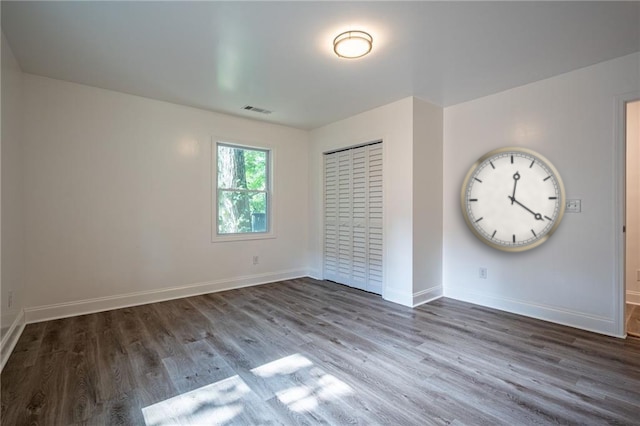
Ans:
h=12 m=21
